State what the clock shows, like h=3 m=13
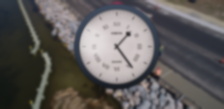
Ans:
h=1 m=24
